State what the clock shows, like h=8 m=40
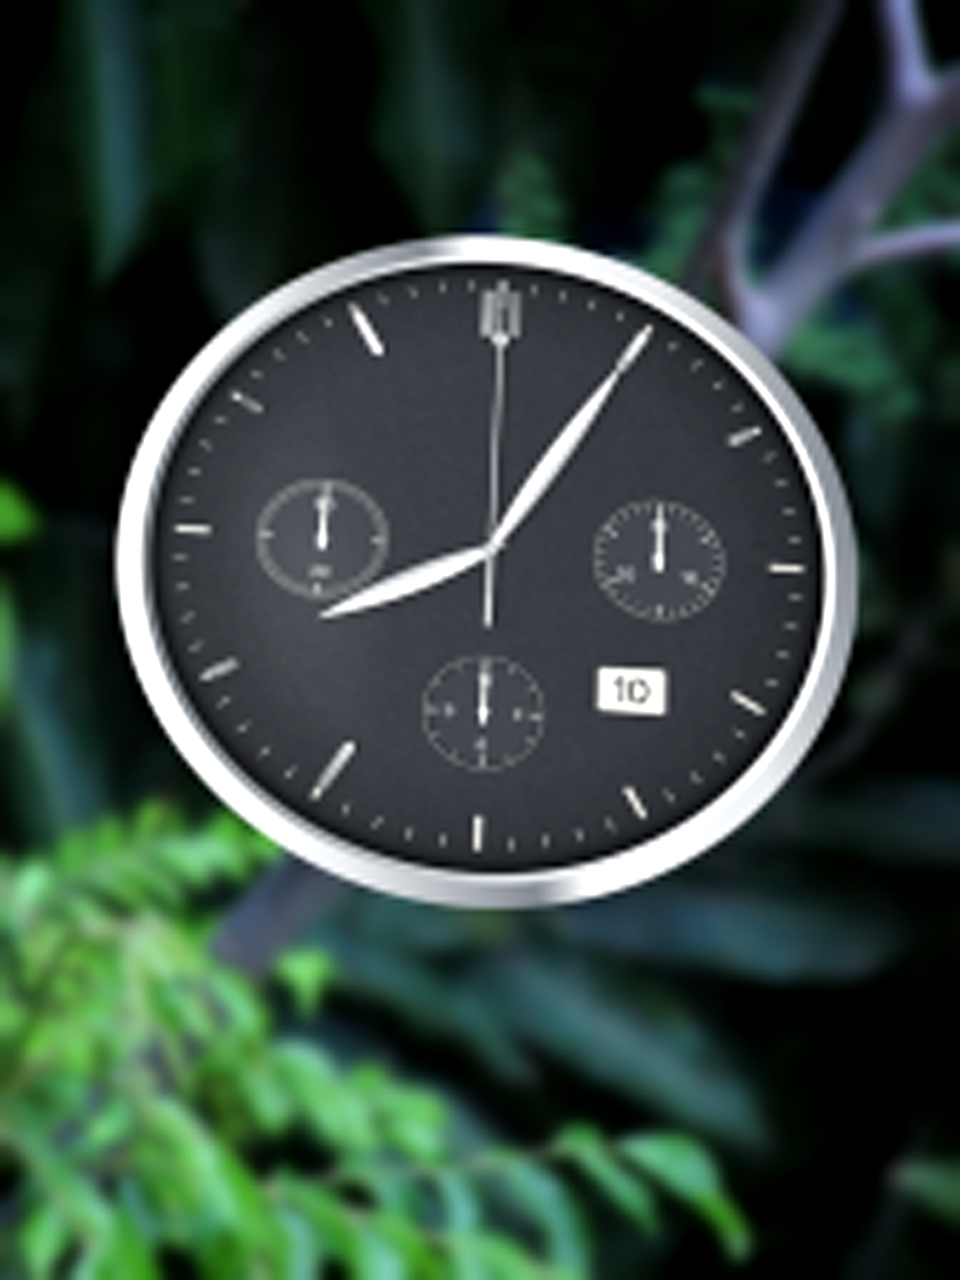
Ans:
h=8 m=5
